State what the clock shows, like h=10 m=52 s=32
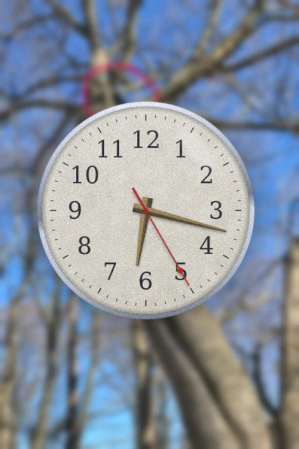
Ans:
h=6 m=17 s=25
